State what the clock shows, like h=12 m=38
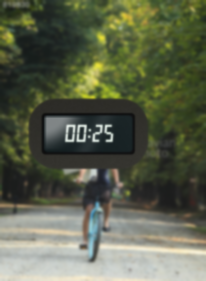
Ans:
h=0 m=25
